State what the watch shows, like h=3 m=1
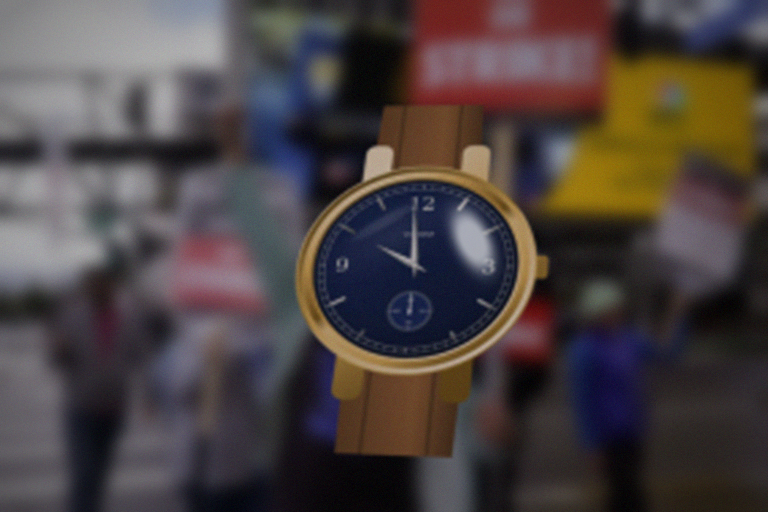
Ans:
h=9 m=59
